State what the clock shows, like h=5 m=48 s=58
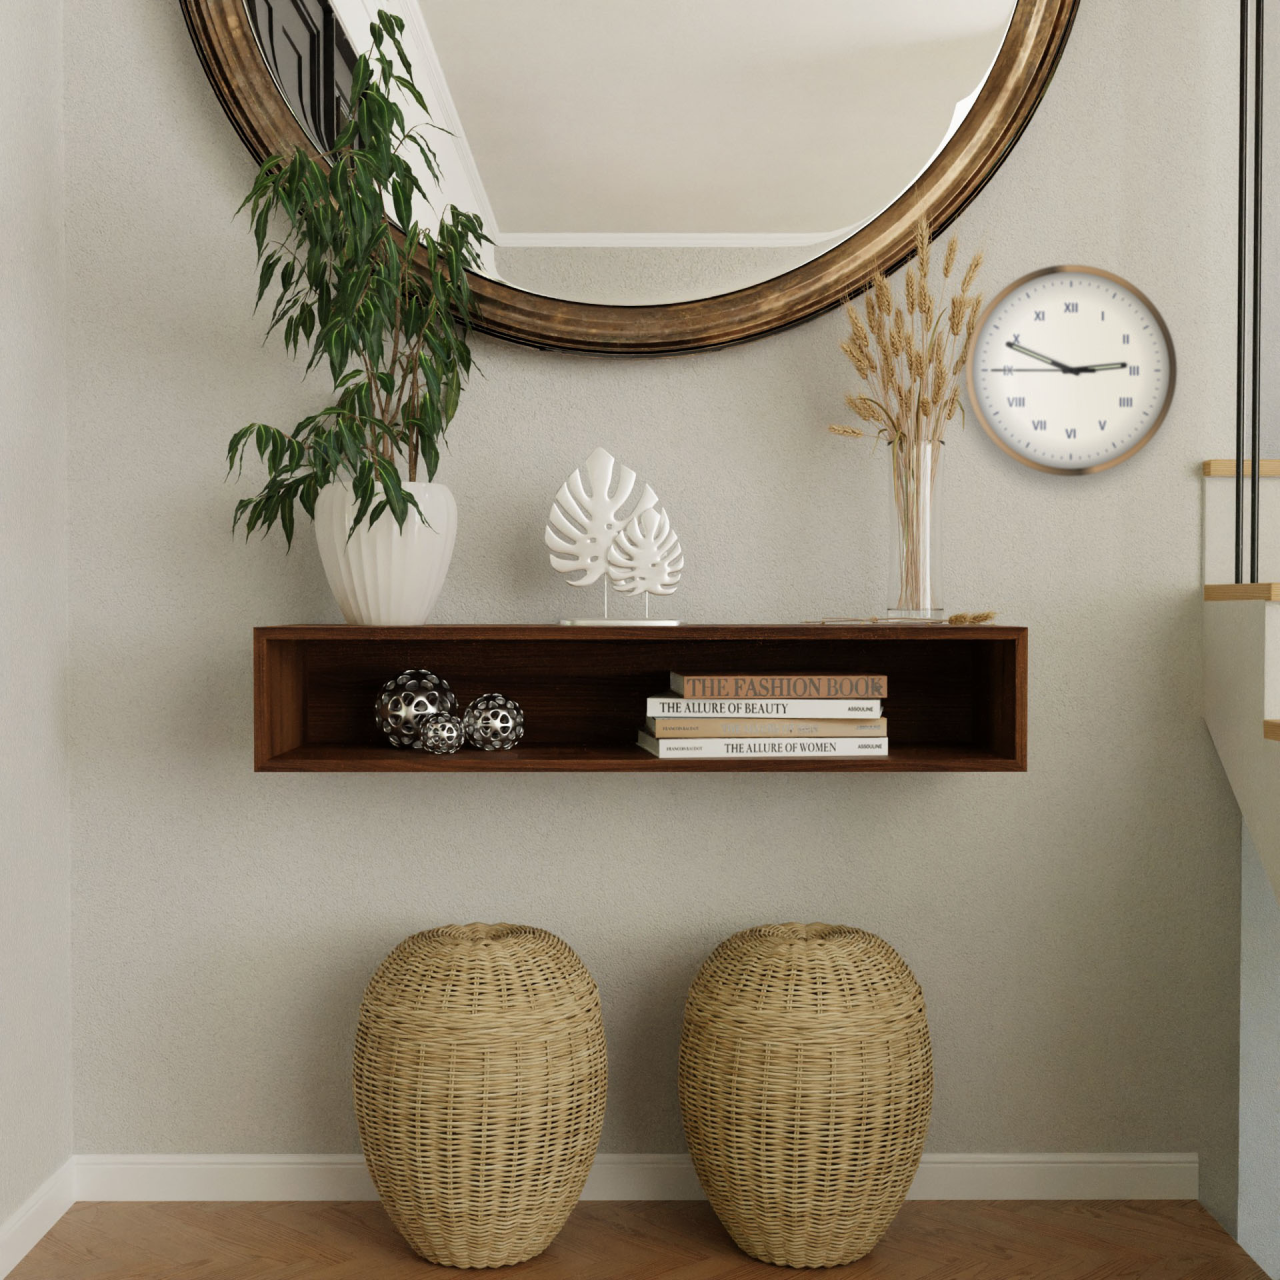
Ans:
h=2 m=48 s=45
